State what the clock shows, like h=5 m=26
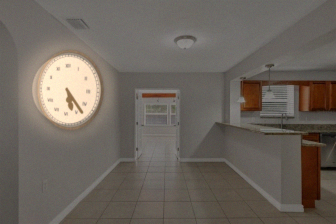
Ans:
h=5 m=23
